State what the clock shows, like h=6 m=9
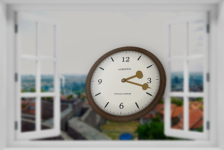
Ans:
h=2 m=18
